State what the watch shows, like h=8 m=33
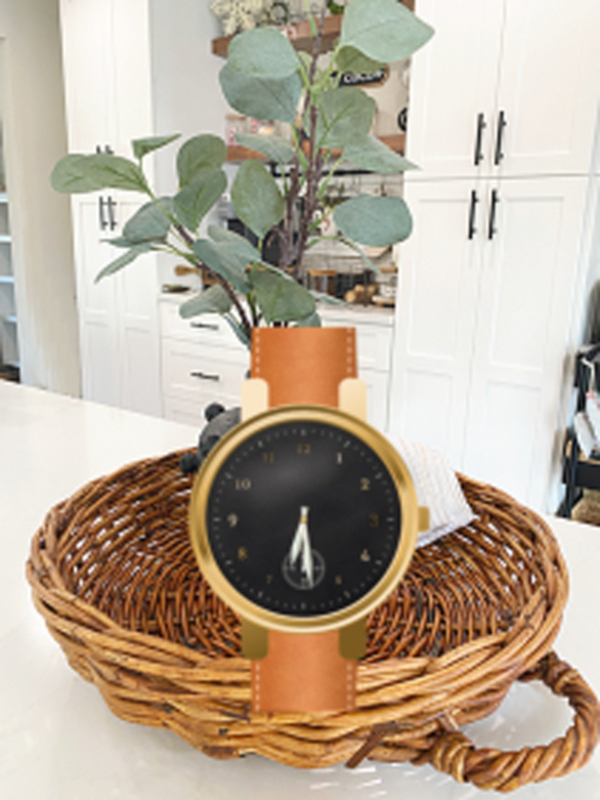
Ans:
h=6 m=29
